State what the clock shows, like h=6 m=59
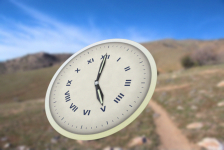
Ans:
h=5 m=0
